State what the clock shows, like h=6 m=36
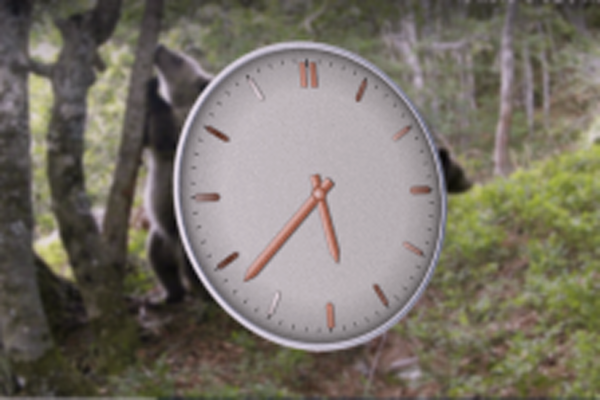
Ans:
h=5 m=38
